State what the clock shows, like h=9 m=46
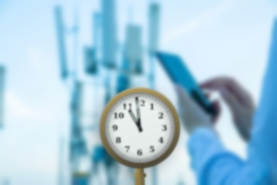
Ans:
h=10 m=59
